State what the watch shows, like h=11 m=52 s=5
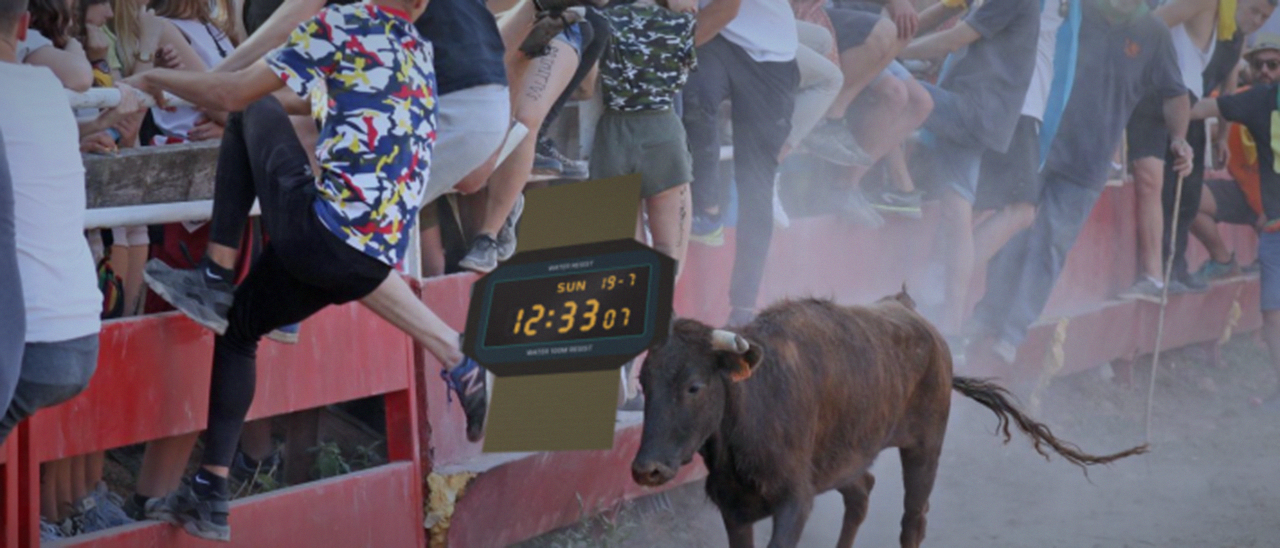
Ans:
h=12 m=33 s=7
